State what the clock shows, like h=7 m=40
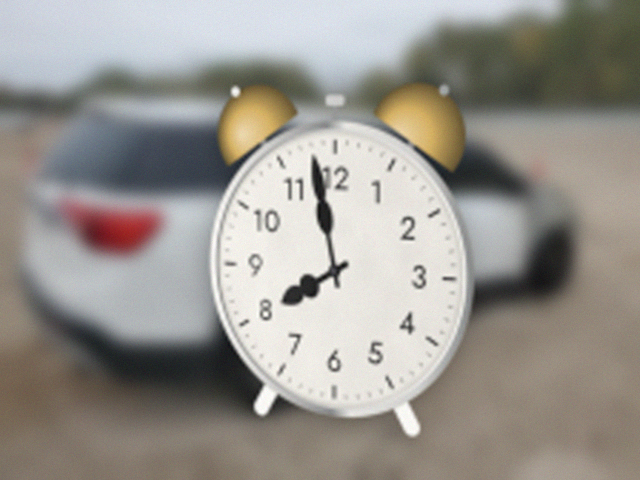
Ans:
h=7 m=58
